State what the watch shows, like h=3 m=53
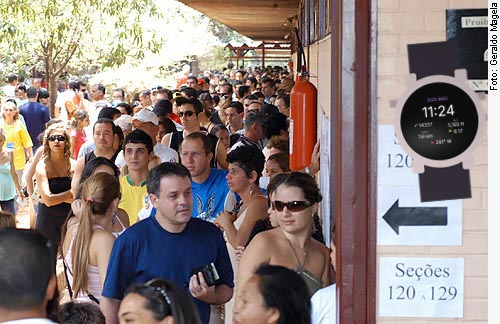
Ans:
h=11 m=24
